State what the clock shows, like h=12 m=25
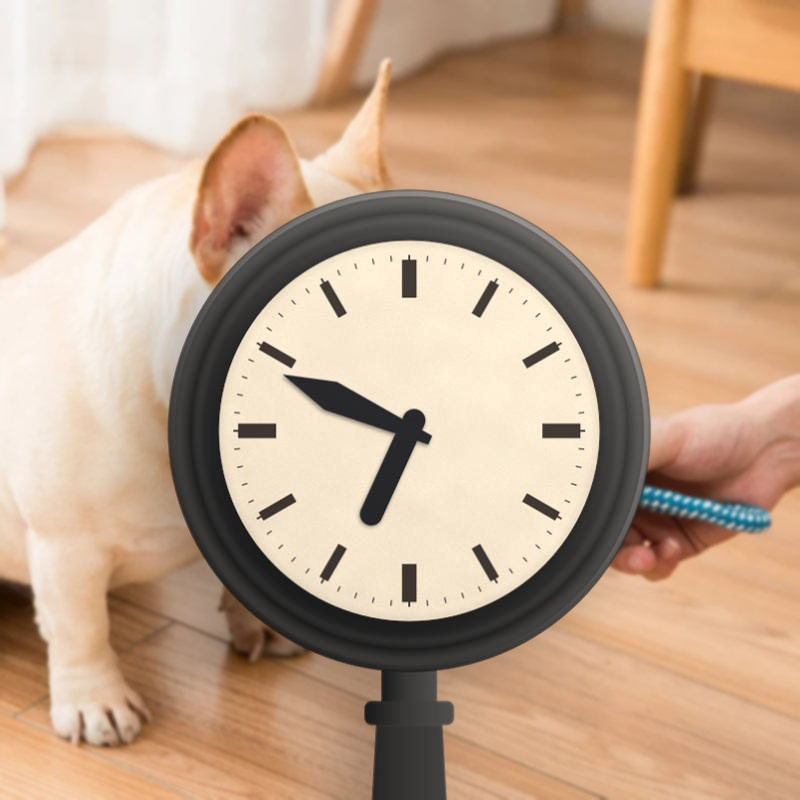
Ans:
h=6 m=49
